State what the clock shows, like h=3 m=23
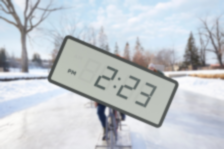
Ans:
h=2 m=23
